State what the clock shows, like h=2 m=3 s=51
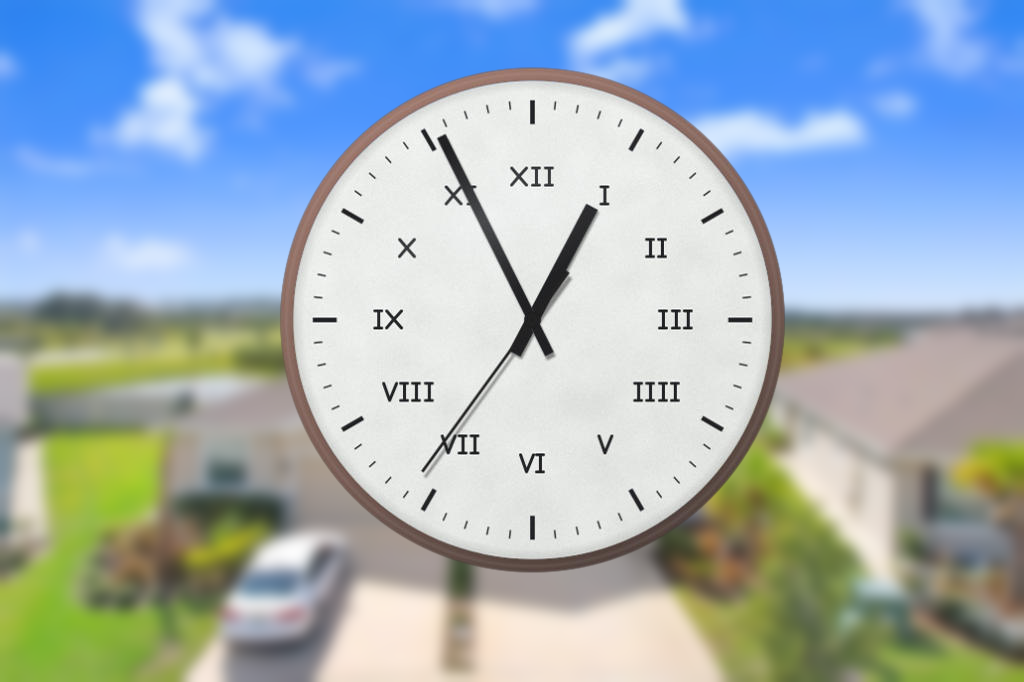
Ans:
h=12 m=55 s=36
